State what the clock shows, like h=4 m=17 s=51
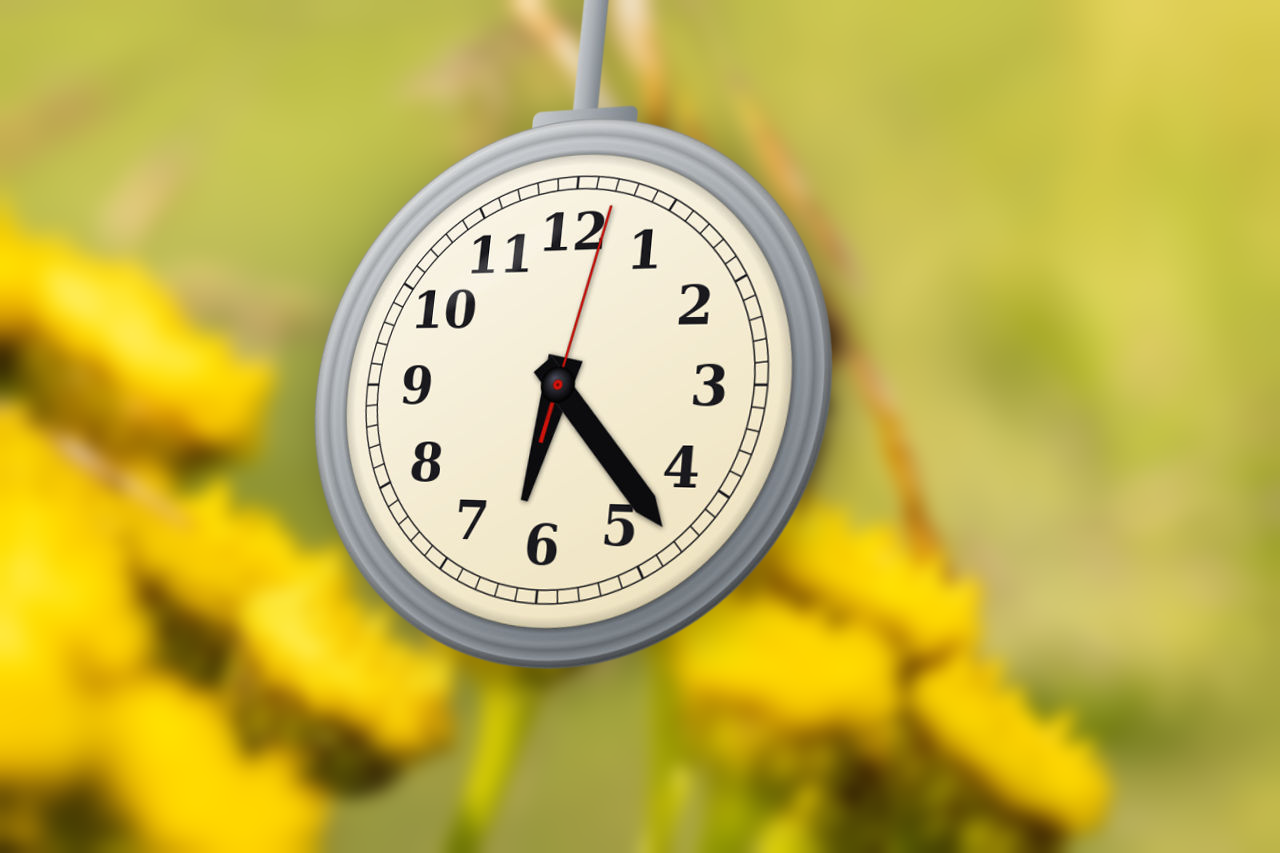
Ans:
h=6 m=23 s=2
